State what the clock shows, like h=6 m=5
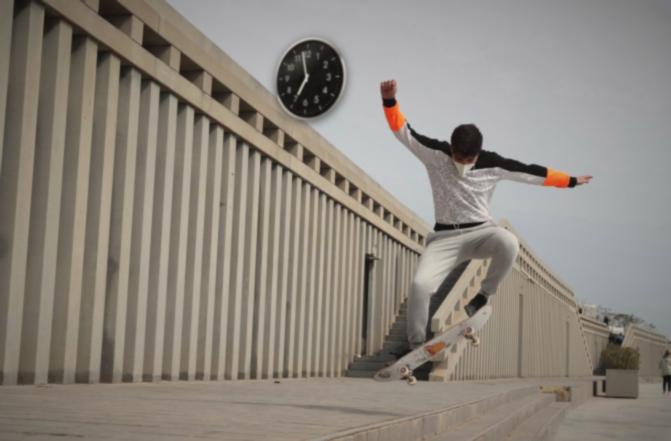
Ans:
h=6 m=58
